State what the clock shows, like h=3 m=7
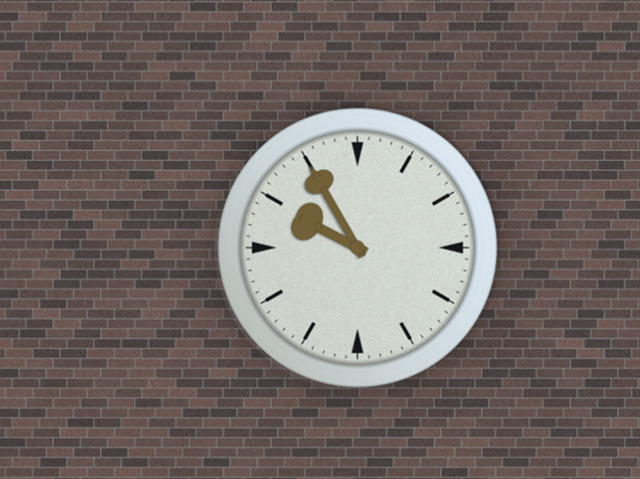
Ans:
h=9 m=55
